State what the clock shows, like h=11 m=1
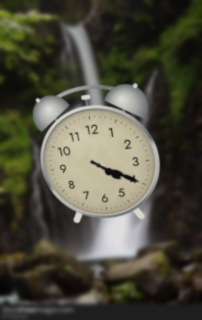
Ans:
h=4 m=20
